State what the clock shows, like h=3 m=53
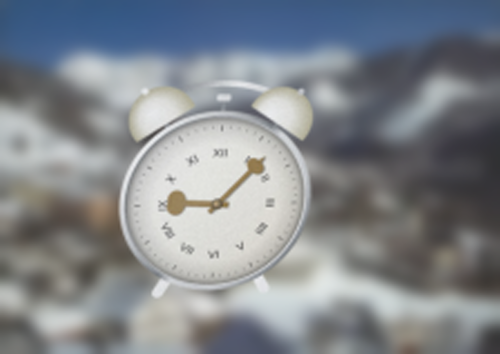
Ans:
h=9 m=7
